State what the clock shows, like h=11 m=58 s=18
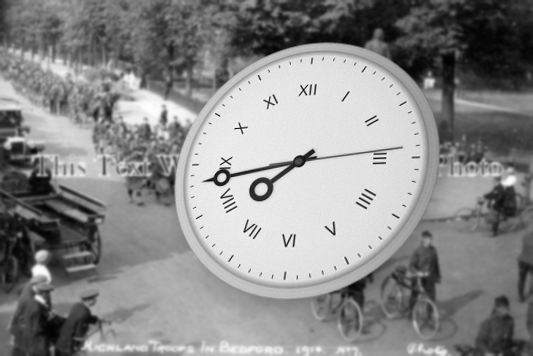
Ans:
h=7 m=43 s=14
